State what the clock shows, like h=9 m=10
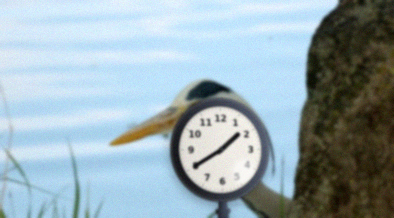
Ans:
h=1 m=40
